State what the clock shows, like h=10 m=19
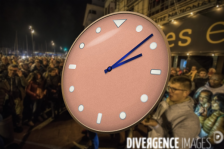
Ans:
h=2 m=8
